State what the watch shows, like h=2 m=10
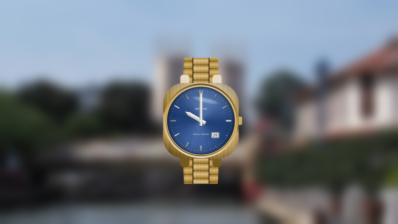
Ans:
h=10 m=0
